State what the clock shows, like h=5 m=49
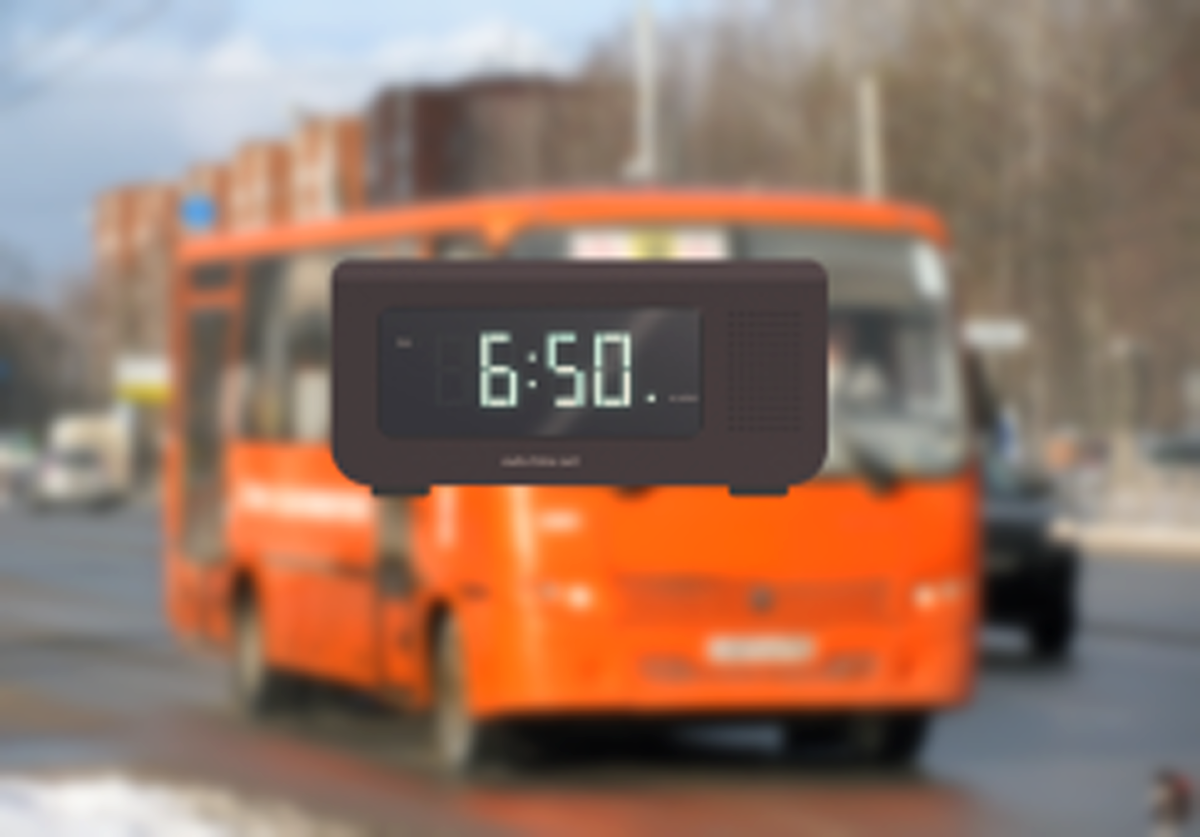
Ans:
h=6 m=50
